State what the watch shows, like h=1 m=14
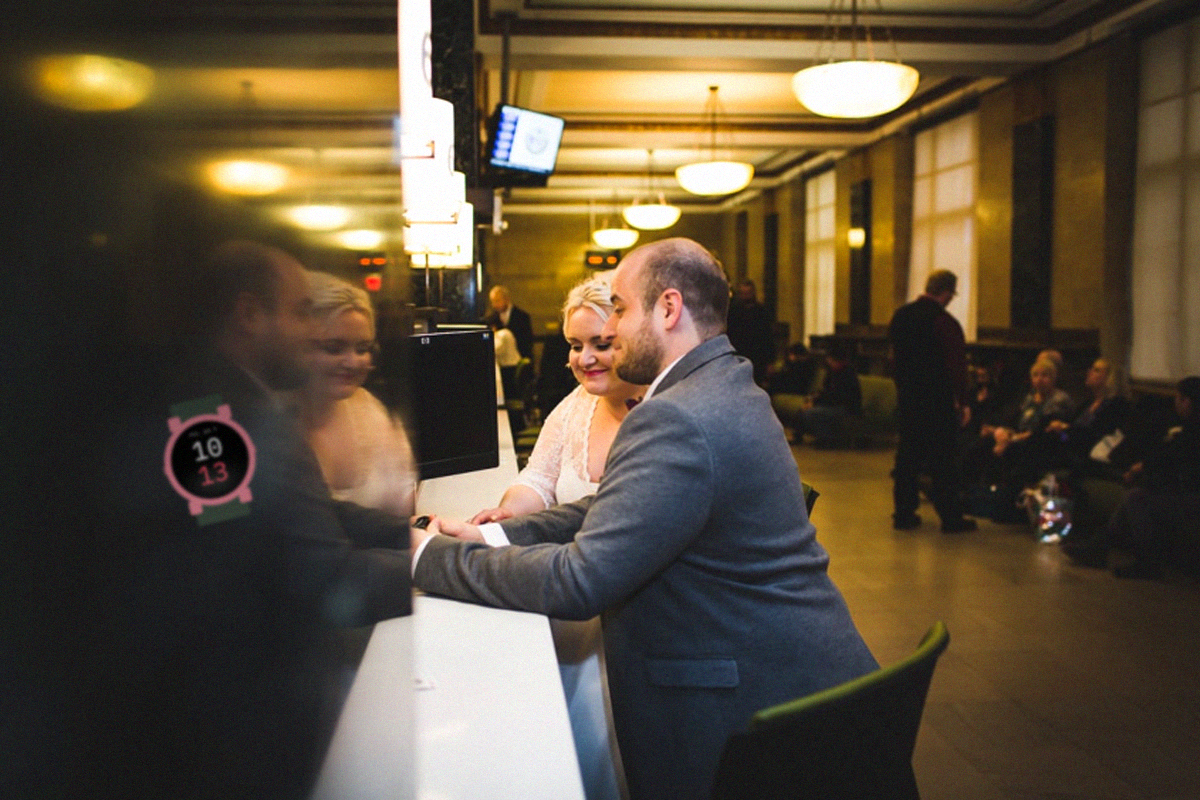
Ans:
h=10 m=13
